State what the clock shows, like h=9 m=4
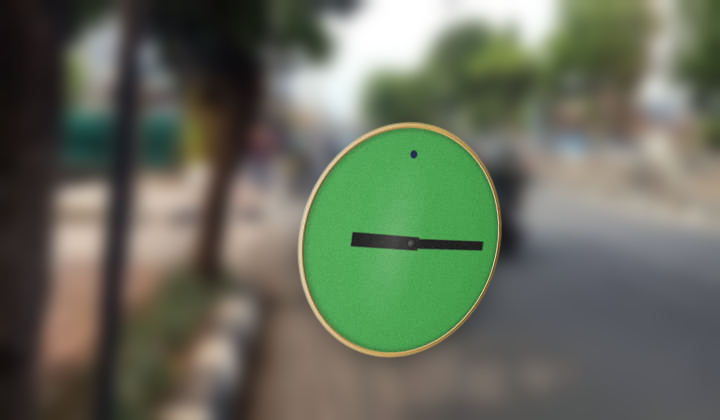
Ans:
h=9 m=16
